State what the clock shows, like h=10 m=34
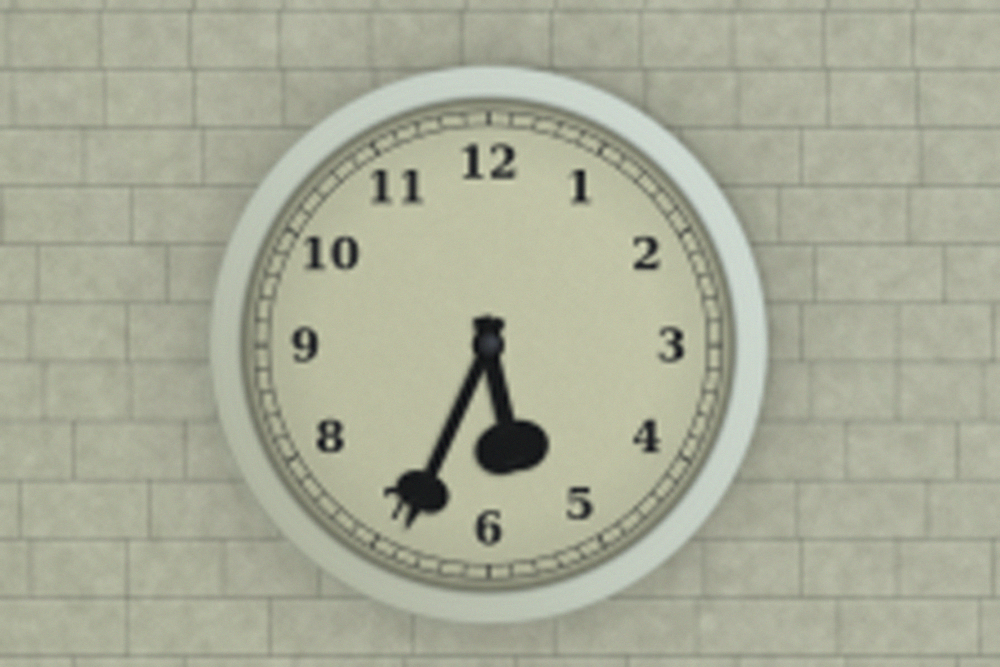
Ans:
h=5 m=34
